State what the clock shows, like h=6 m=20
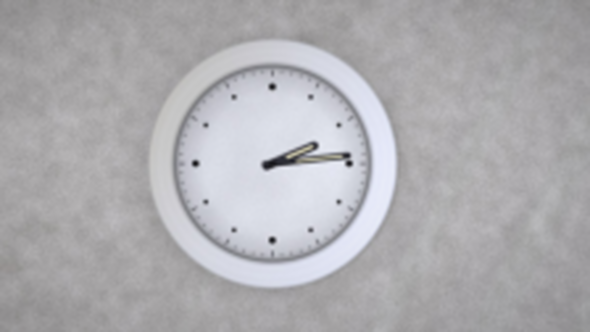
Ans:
h=2 m=14
